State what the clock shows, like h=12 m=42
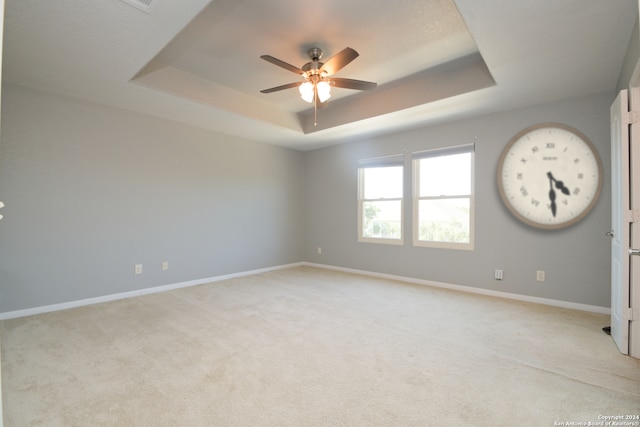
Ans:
h=4 m=29
